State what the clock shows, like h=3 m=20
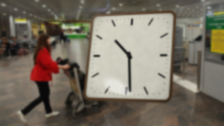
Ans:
h=10 m=29
